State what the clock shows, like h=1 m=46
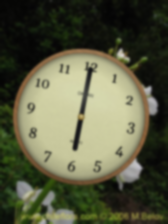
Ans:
h=6 m=0
